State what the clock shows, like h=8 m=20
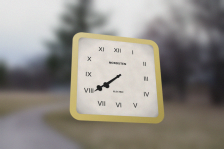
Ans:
h=7 m=39
